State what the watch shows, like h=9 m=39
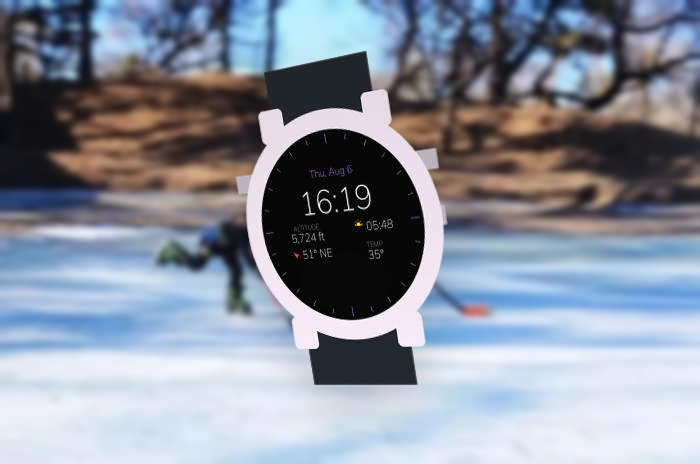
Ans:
h=16 m=19
